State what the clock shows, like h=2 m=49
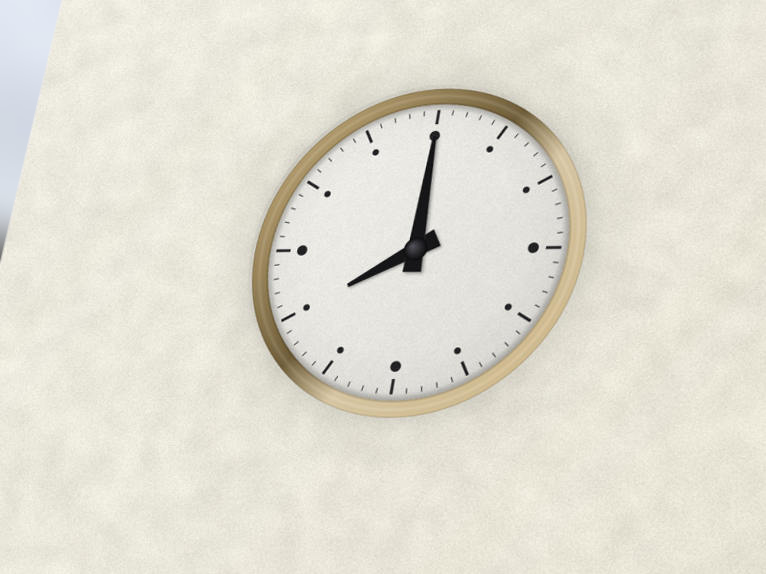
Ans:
h=8 m=0
